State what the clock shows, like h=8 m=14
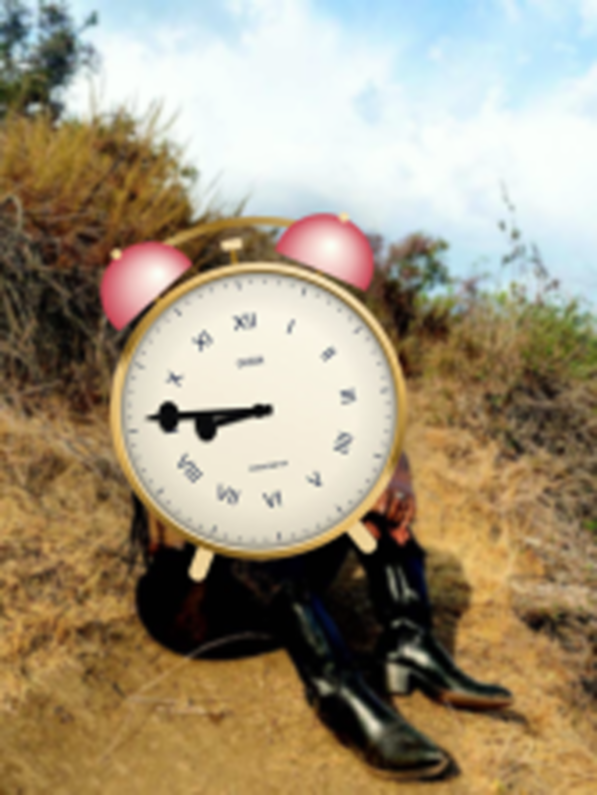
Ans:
h=8 m=46
